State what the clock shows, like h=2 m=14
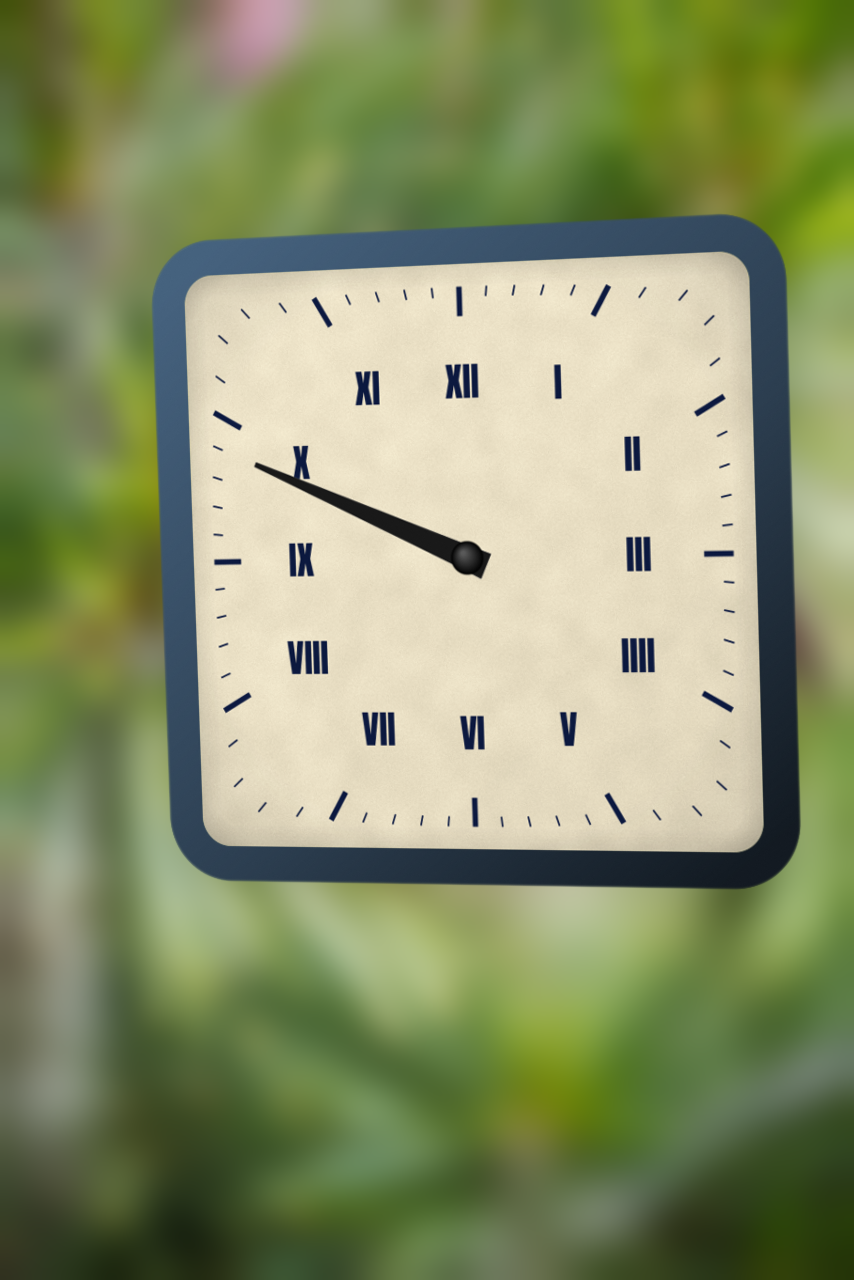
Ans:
h=9 m=49
